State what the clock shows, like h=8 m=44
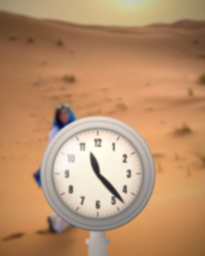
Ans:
h=11 m=23
